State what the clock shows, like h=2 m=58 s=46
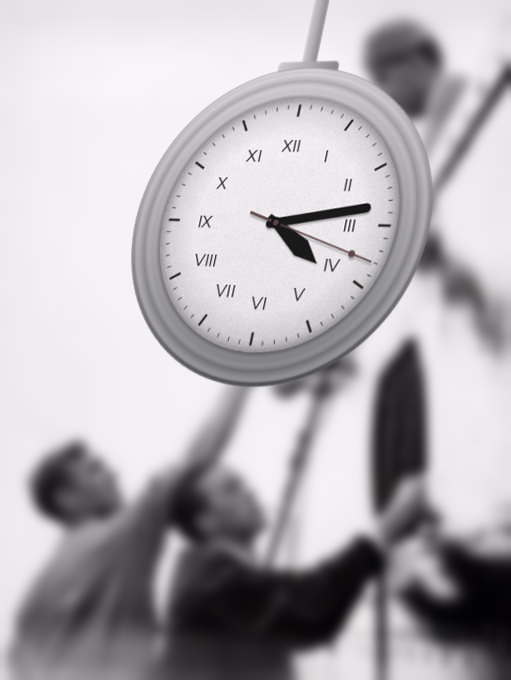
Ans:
h=4 m=13 s=18
